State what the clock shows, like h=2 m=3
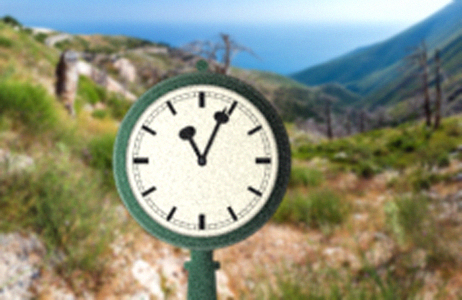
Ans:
h=11 m=4
